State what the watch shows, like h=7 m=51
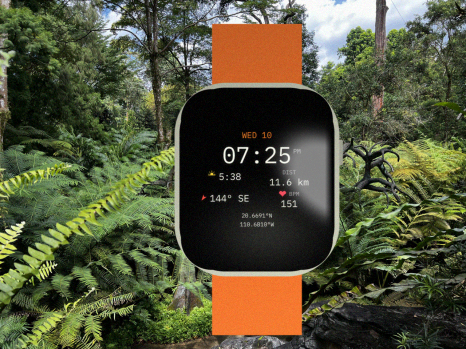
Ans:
h=7 m=25
